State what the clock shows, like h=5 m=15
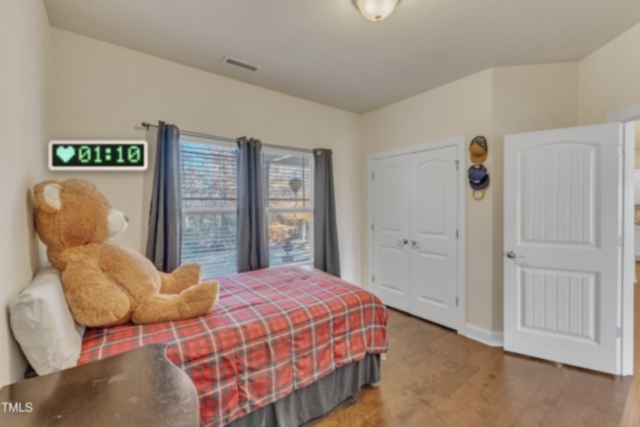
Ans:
h=1 m=10
